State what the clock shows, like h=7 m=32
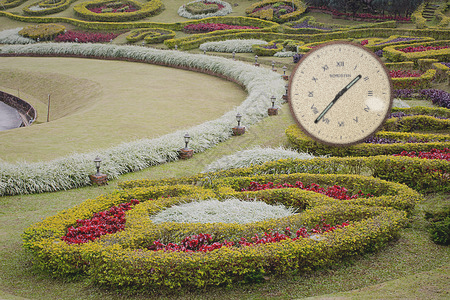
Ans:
h=1 m=37
